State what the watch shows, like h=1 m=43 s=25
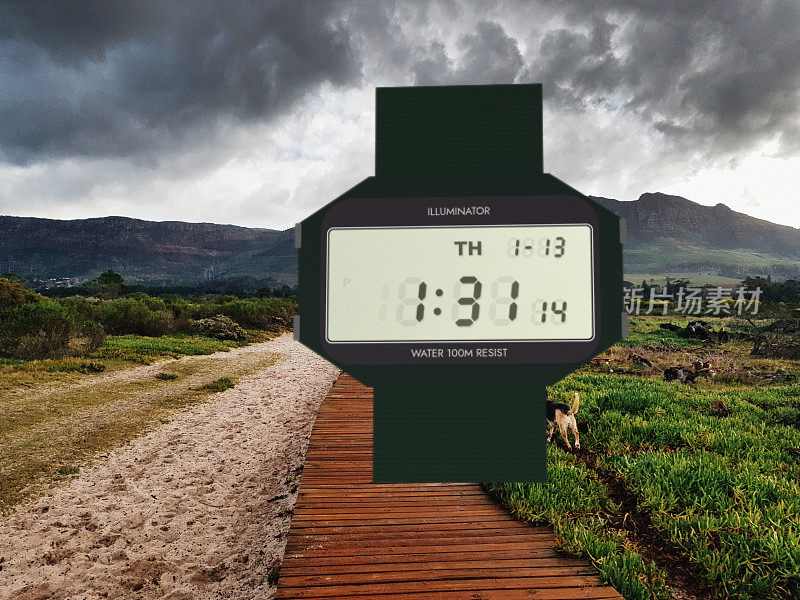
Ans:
h=1 m=31 s=14
